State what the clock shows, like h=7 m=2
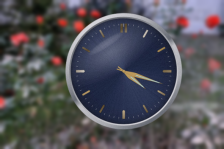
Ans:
h=4 m=18
